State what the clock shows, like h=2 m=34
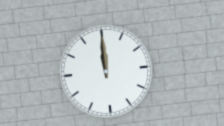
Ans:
h=12 m=0
